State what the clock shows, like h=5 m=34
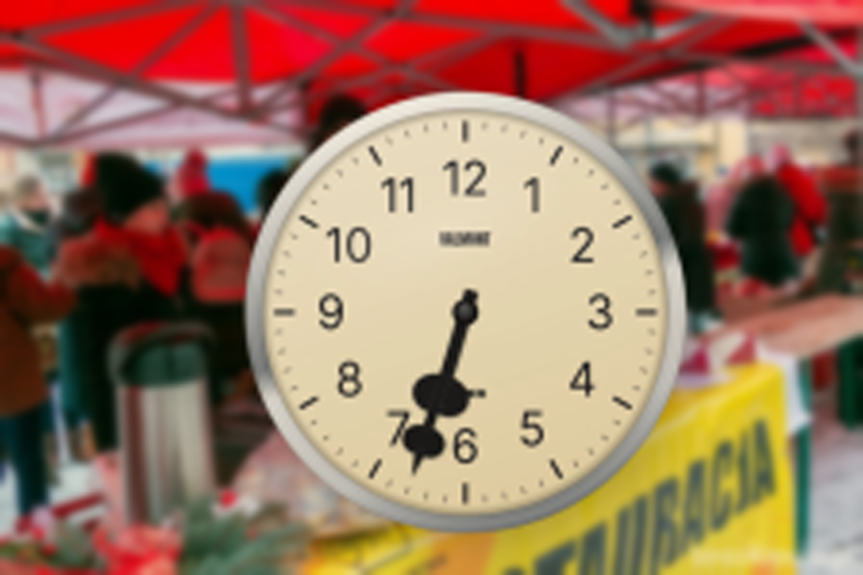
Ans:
h=6 m=33
